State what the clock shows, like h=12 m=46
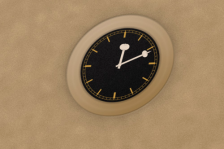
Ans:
h=12 m=11
